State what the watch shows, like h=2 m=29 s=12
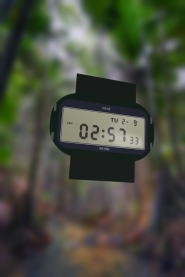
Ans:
h=2 m=57 s=33
